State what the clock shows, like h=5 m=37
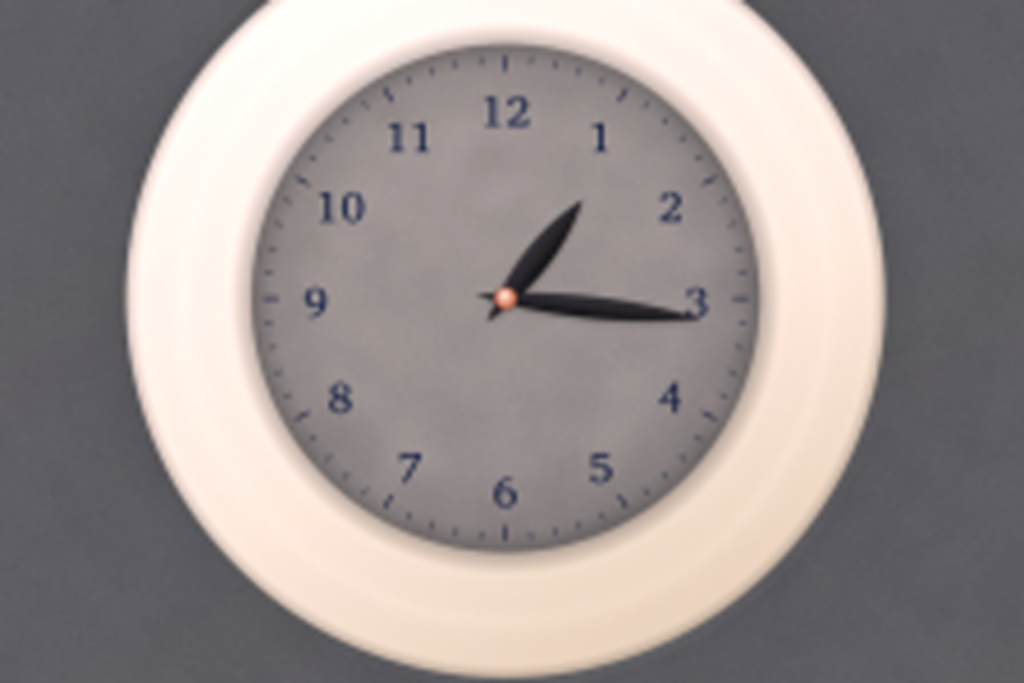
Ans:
h=1 m=16
